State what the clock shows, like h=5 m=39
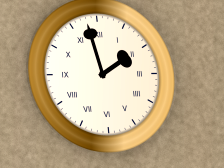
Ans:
h=1 m=58
